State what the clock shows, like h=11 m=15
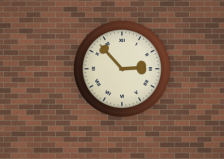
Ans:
h=2 m=53
